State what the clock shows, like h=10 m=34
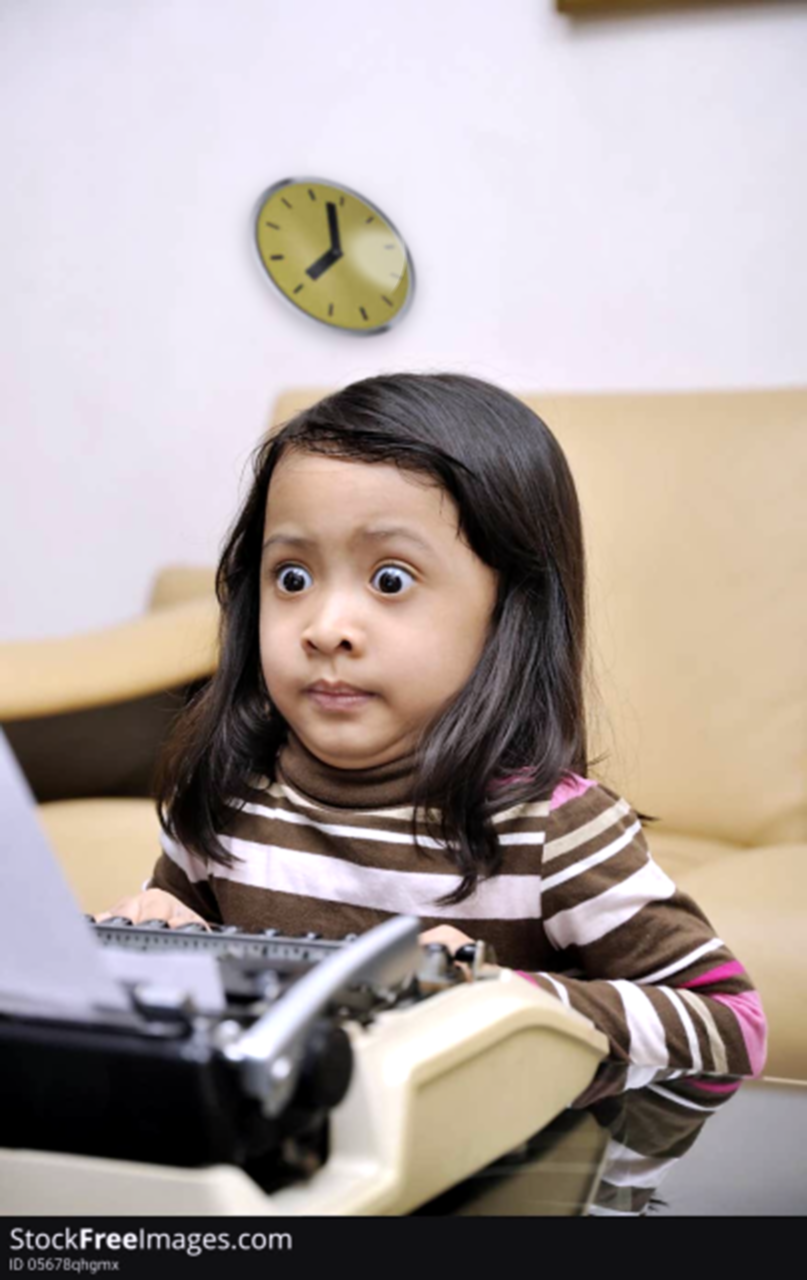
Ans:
h=8 m=3
